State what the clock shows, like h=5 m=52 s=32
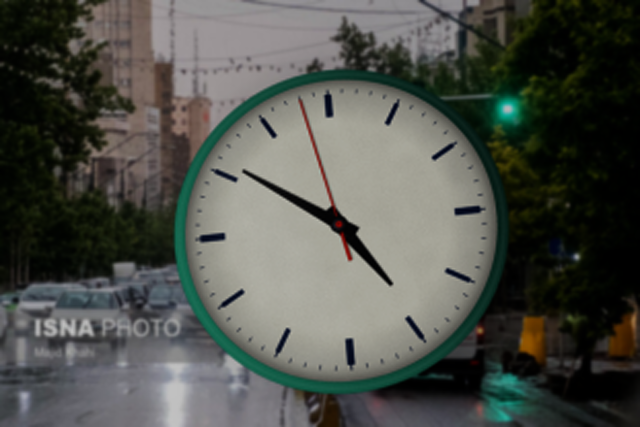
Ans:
h=4 m=50 s=58
